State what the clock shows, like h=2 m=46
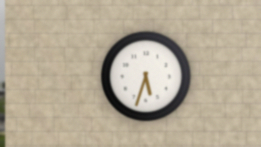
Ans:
h=5 m=33
